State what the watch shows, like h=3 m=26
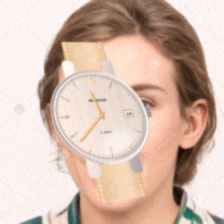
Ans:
h=11 m=38
